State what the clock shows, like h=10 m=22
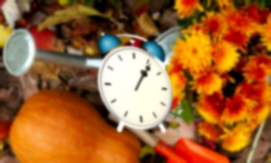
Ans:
h=1 m=6
